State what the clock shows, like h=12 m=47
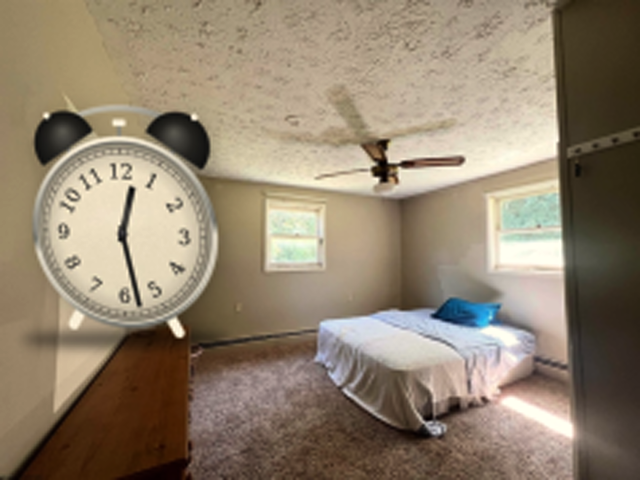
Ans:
h=12 m=28
